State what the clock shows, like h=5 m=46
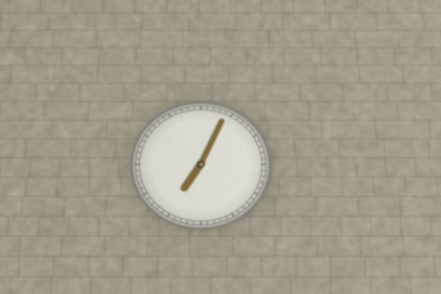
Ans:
h=7 m=4
